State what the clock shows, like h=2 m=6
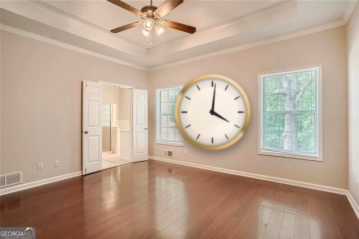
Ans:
h=4 m=1
